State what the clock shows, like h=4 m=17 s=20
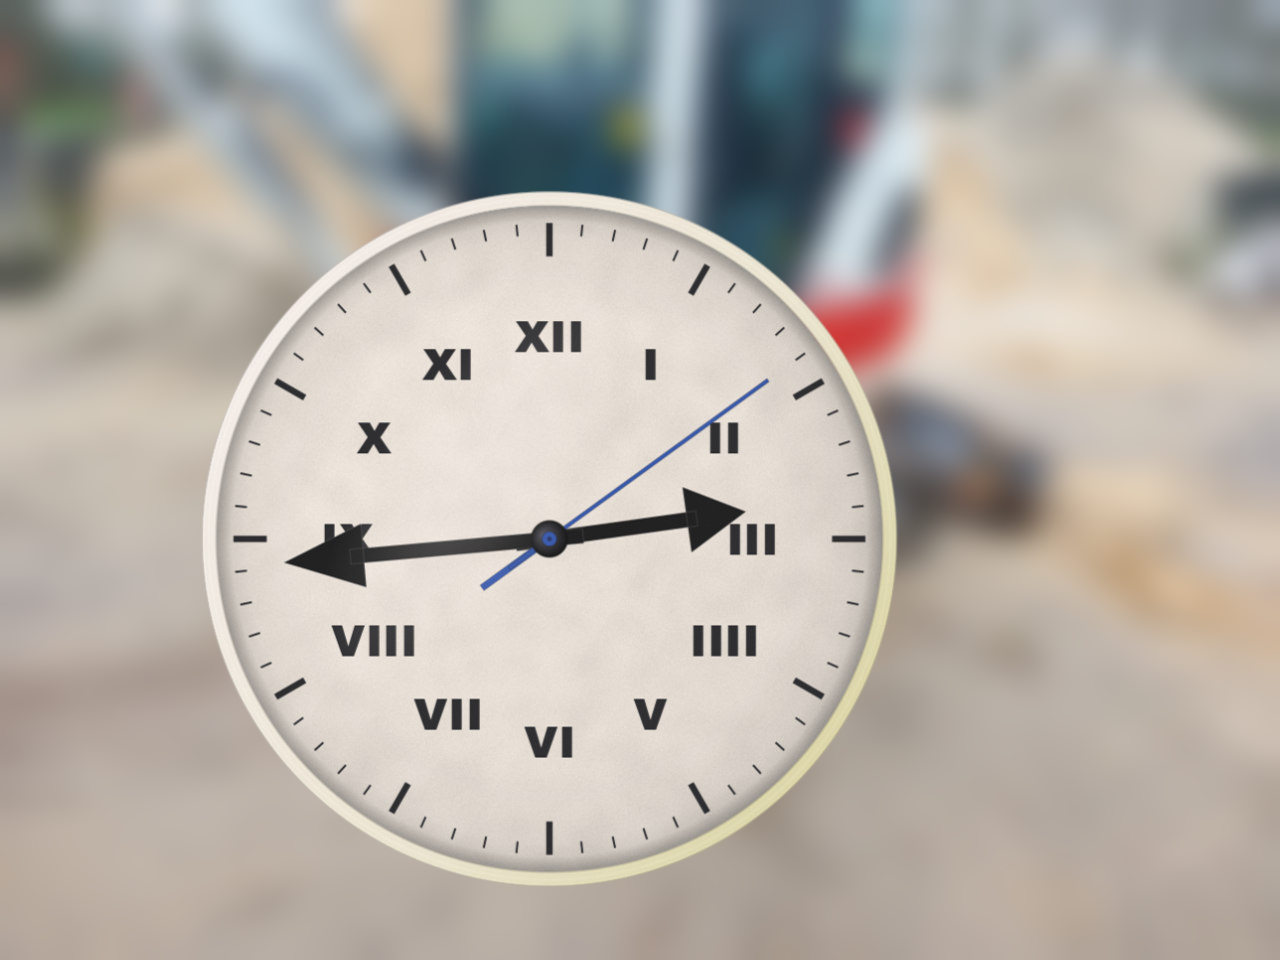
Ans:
h=2 m=44 s=9
